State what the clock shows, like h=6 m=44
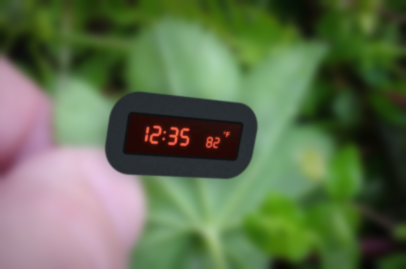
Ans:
h=12 m=35
